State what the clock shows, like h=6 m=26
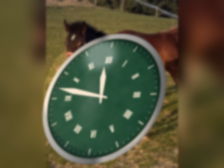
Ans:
h=11 m=47
